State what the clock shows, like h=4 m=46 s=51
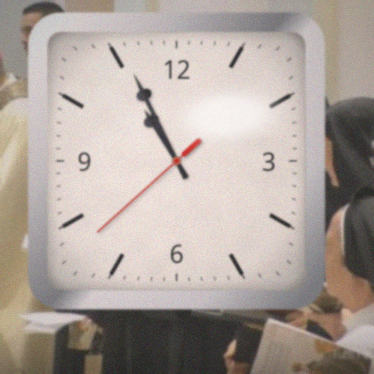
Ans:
h=10 m=55 s=38
